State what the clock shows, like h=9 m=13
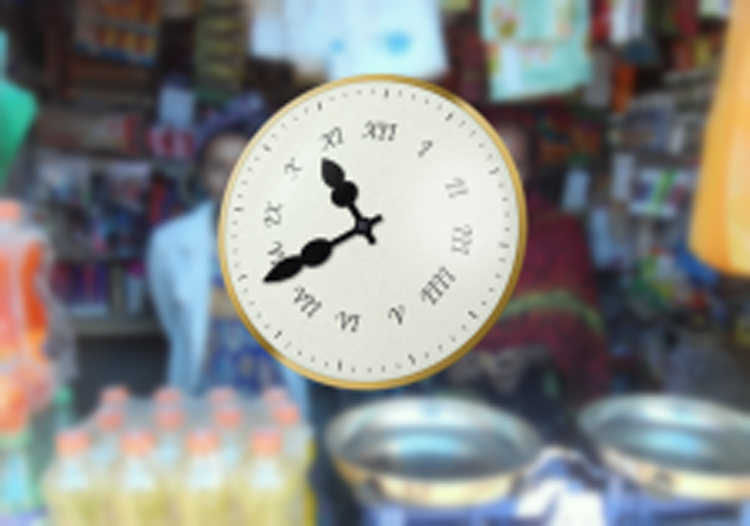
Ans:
h=10 m=39
